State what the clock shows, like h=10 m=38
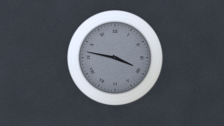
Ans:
h=3 m=47
